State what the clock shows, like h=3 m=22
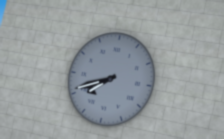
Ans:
h=7 m=41
